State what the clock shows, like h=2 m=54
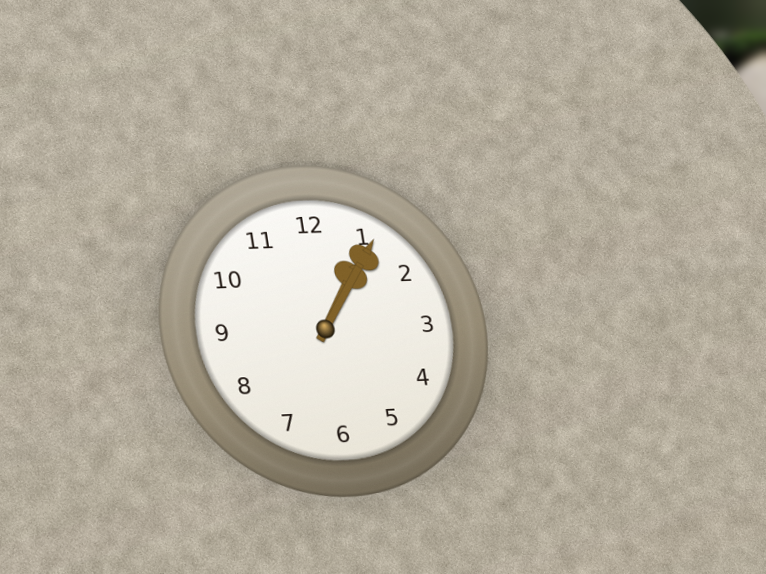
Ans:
h=1 m=6
